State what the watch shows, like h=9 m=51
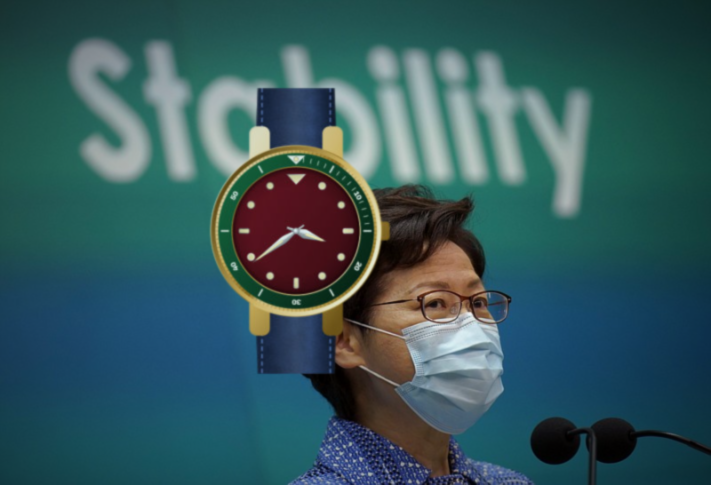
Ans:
h=3 m=39
